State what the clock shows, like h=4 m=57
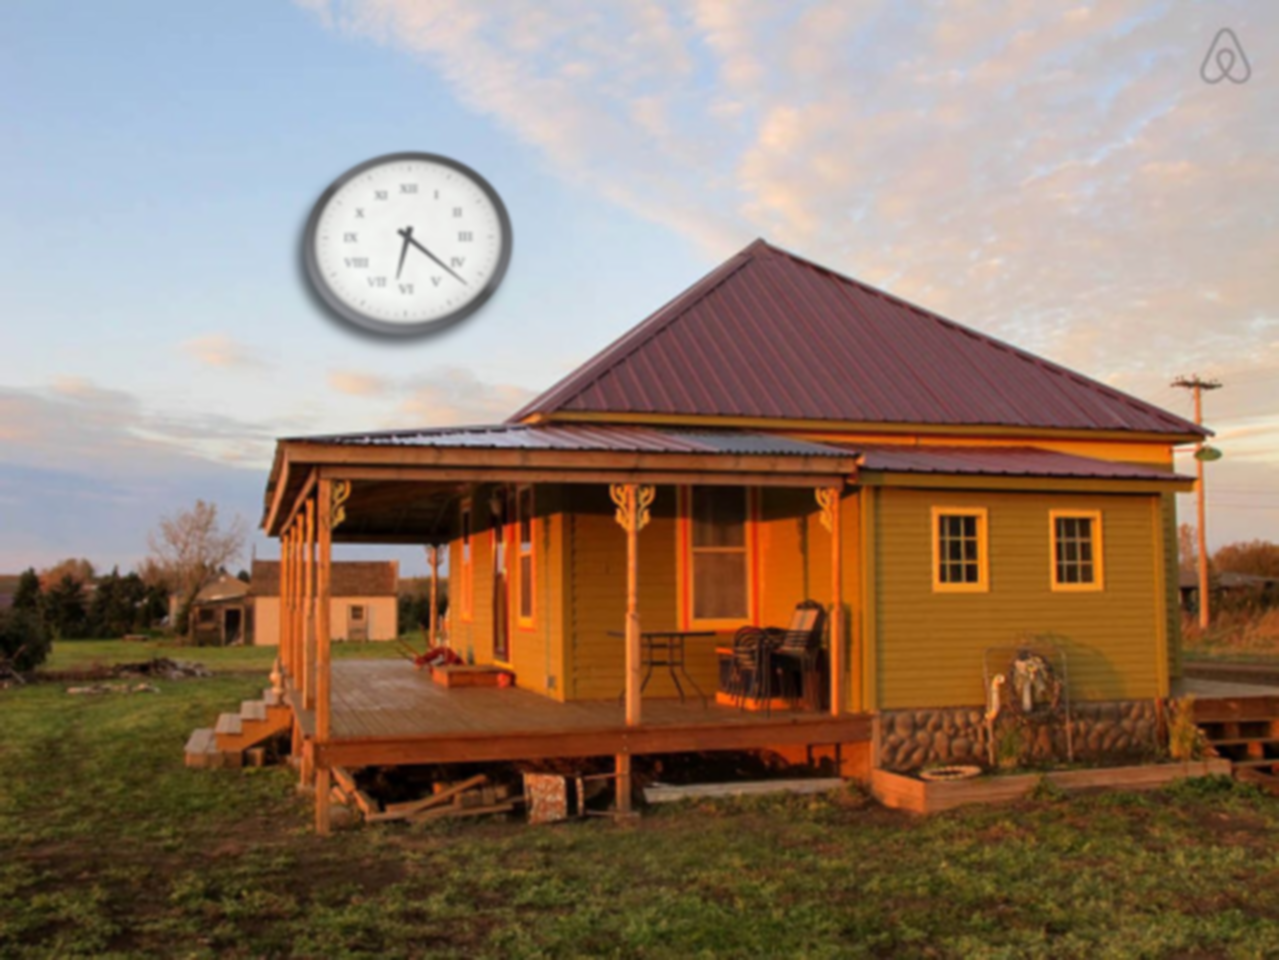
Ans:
h=6 m=22
